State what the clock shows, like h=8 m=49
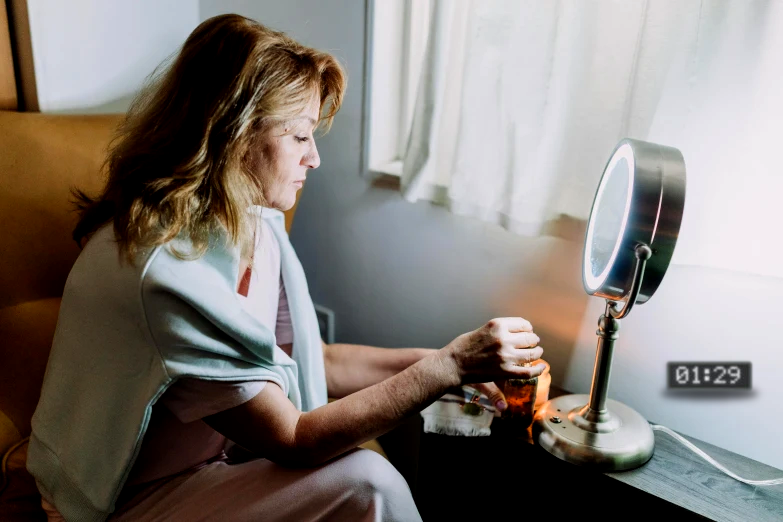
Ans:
h=1 m=29
